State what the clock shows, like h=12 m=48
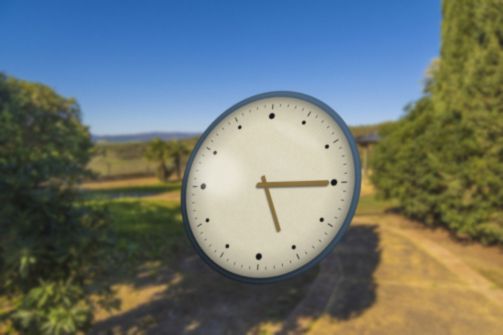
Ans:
h=5 m=15
